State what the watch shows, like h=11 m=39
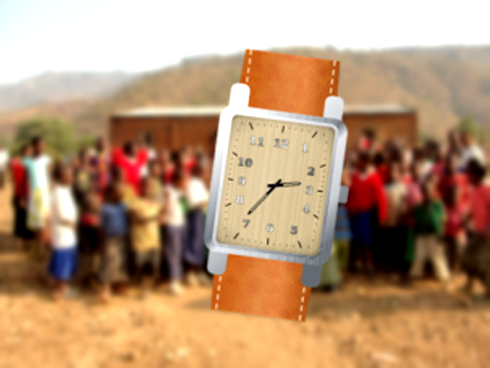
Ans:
h=2 m=36
